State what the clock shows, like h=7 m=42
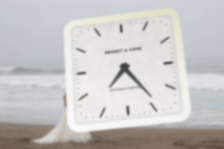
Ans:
h=7 m=24
